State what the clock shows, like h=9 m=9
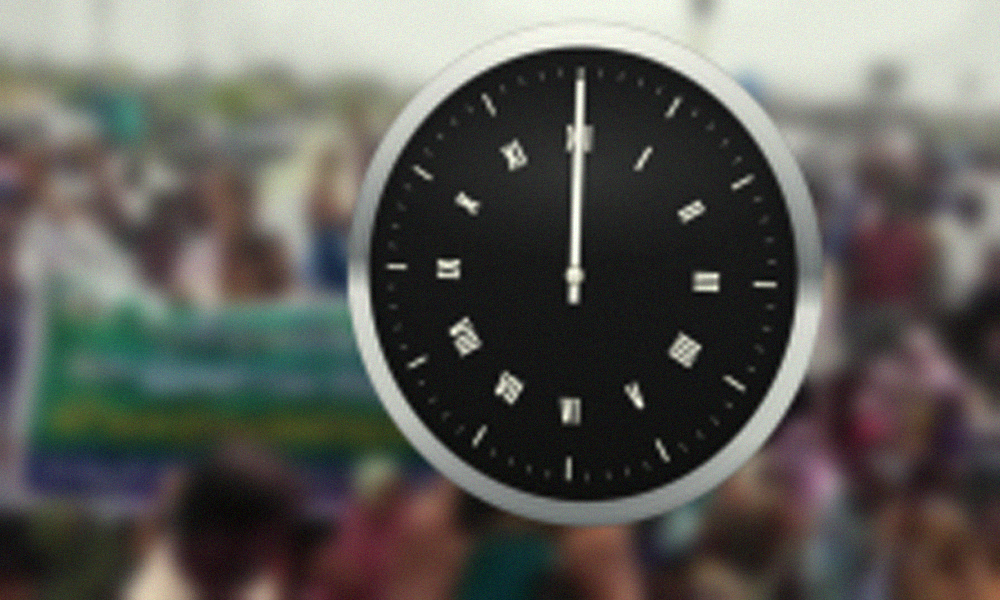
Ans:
h=12 m=0
